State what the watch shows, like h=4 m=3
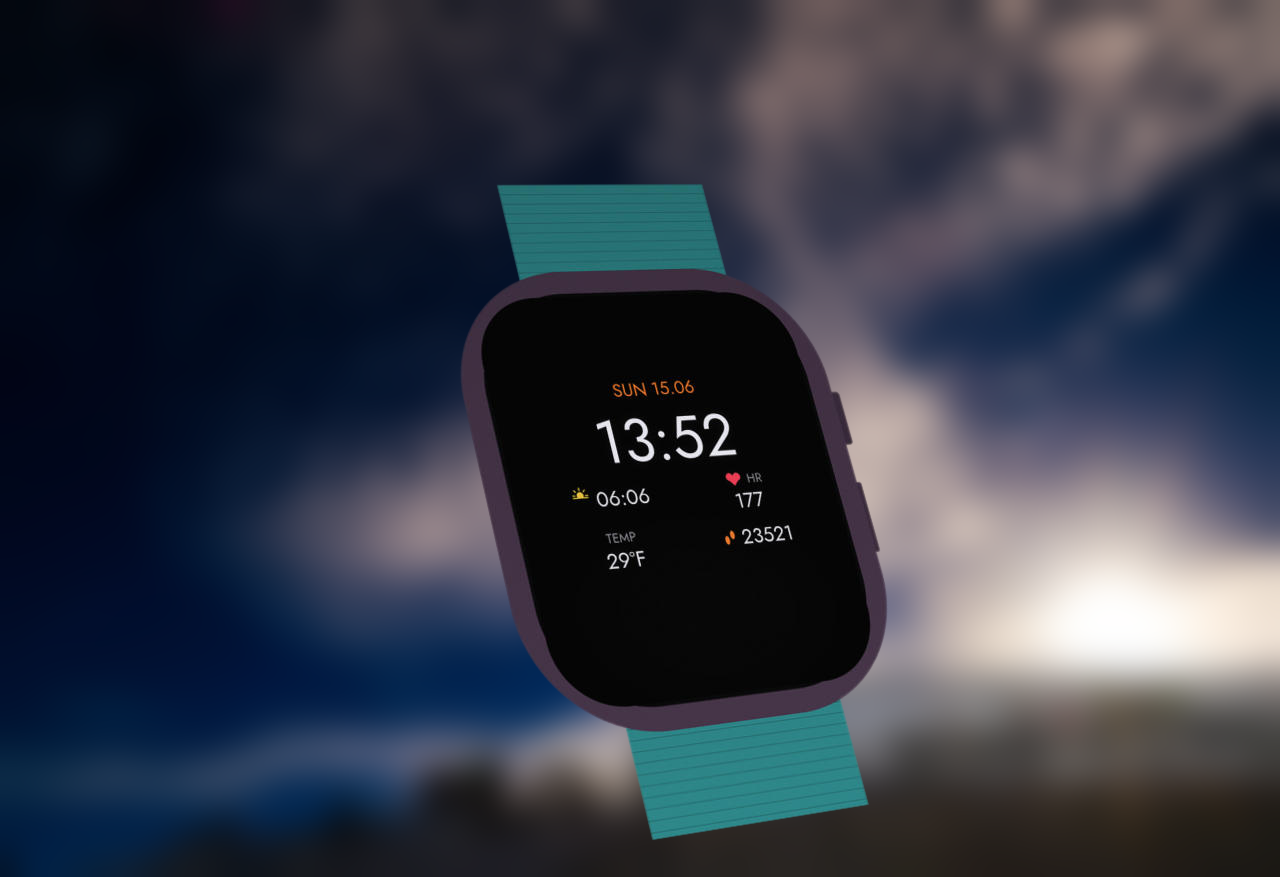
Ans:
h=13 m=52
